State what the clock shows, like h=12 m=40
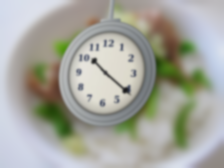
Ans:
h=10 m=21
